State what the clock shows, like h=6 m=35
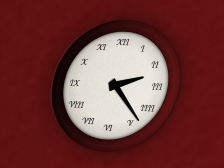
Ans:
h=2 m=23
